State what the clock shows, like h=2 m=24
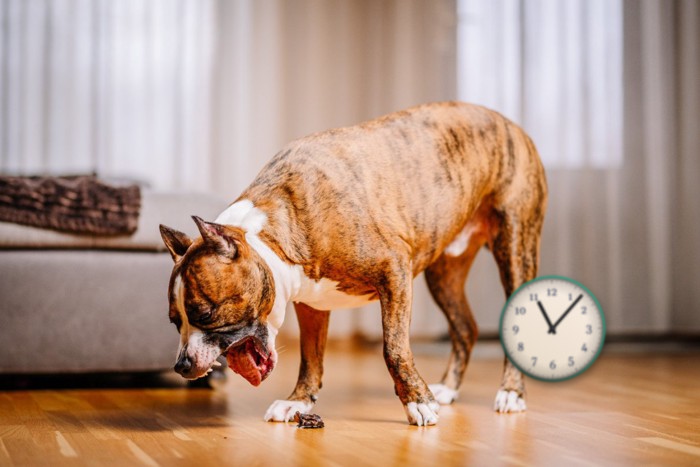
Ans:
h=11 m=7
